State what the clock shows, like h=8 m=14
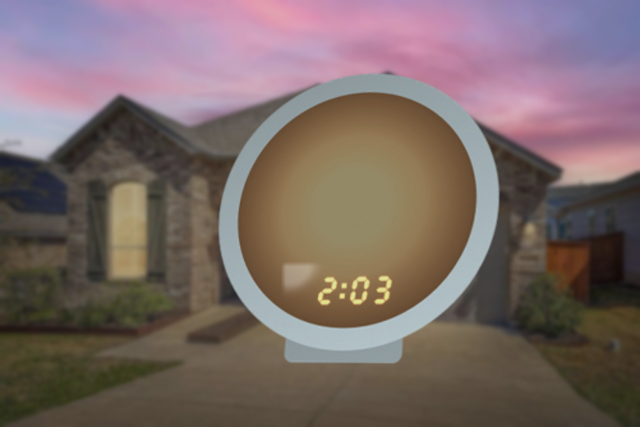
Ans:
h=2 m=3
